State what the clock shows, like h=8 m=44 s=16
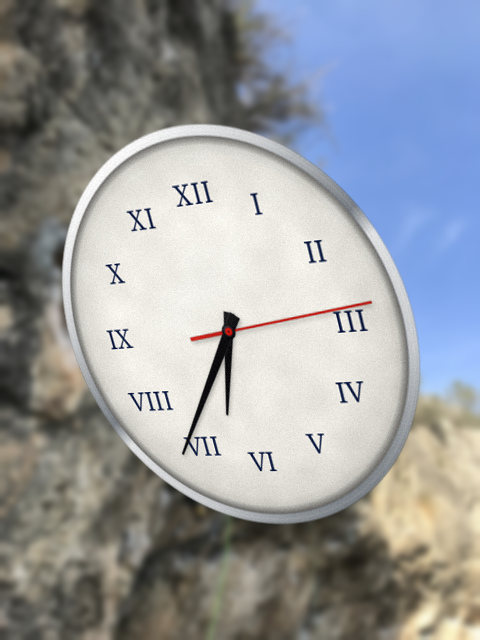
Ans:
h=6 m=36 s=14
